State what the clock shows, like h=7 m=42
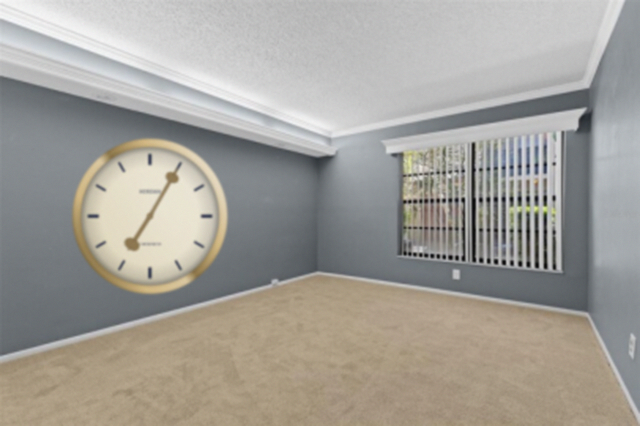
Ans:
h=7 m=5
